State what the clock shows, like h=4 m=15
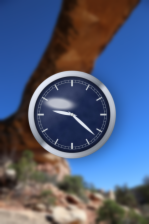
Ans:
h=9 m=22
